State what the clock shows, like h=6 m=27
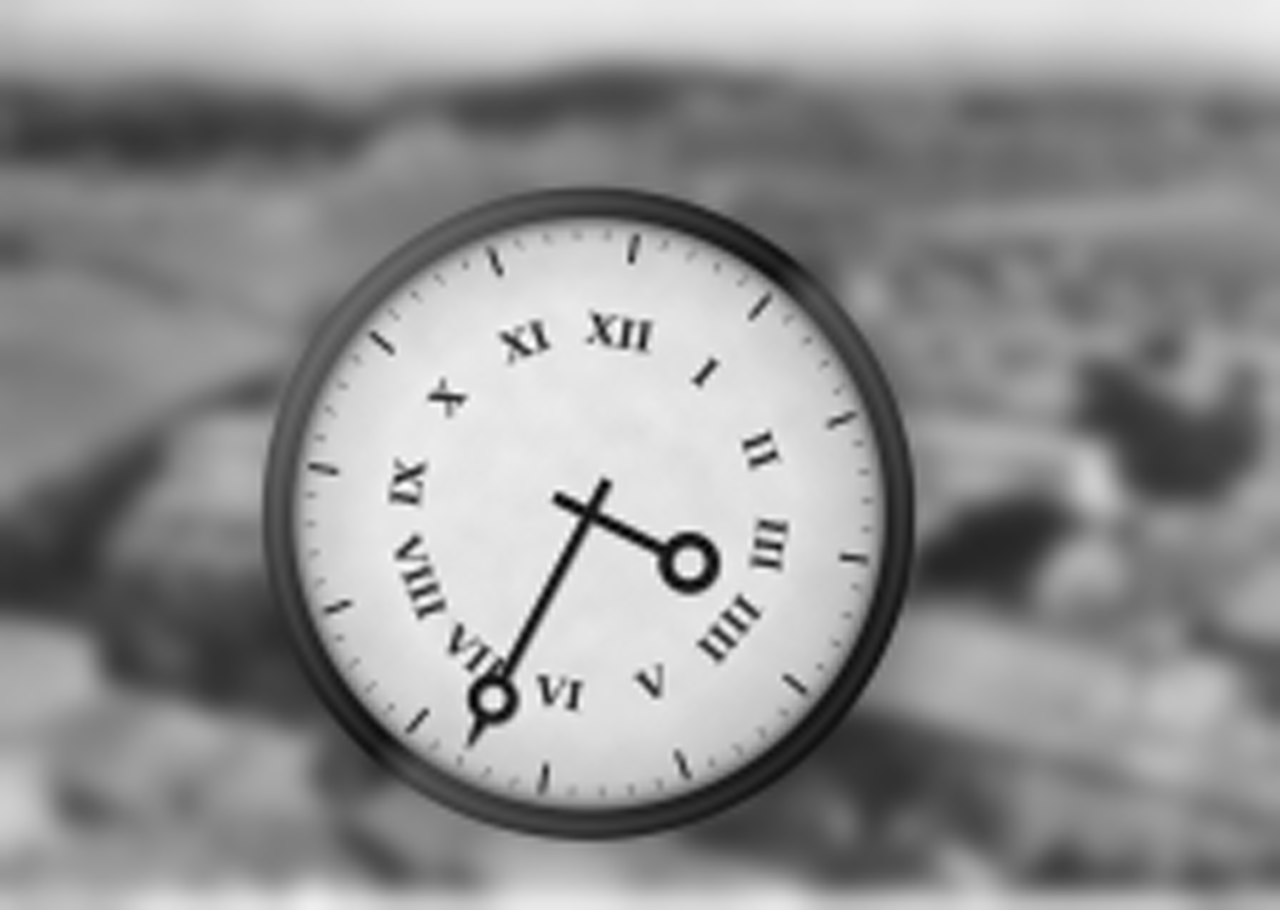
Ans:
h=3 m=33
